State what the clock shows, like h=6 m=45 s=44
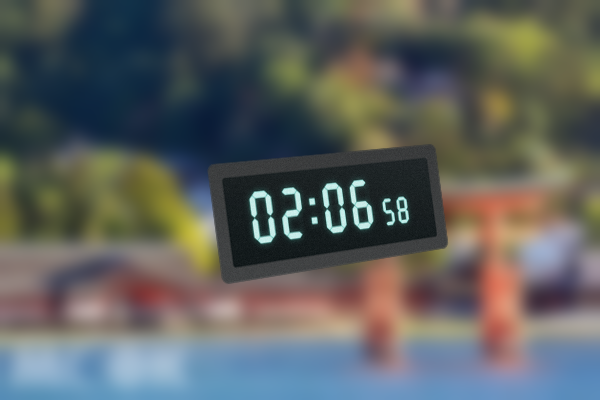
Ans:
h=2 m=6 s=58
